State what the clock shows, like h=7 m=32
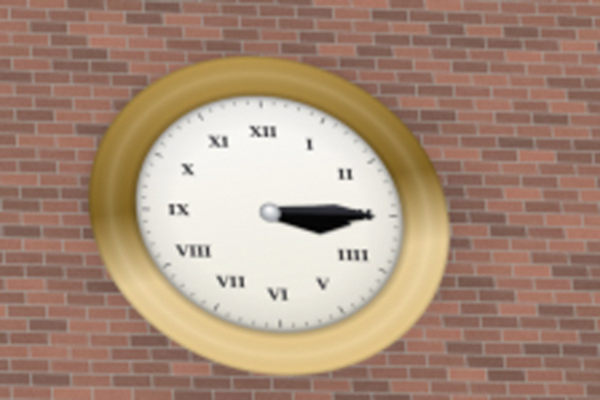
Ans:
h=3 m=15
